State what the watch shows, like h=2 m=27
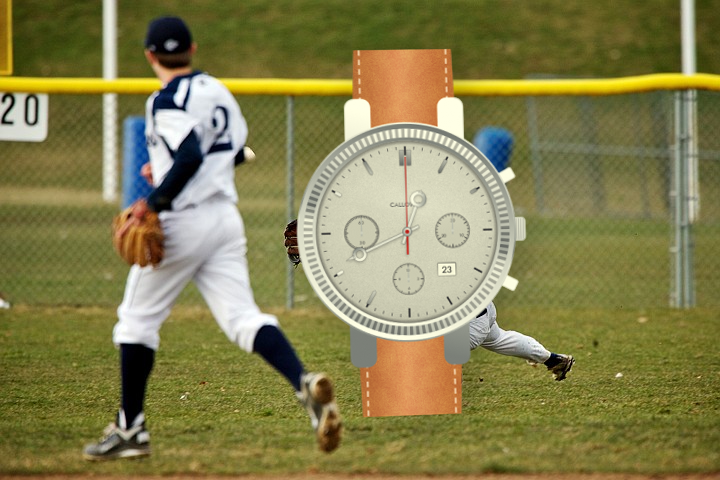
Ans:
h=12 m=41
